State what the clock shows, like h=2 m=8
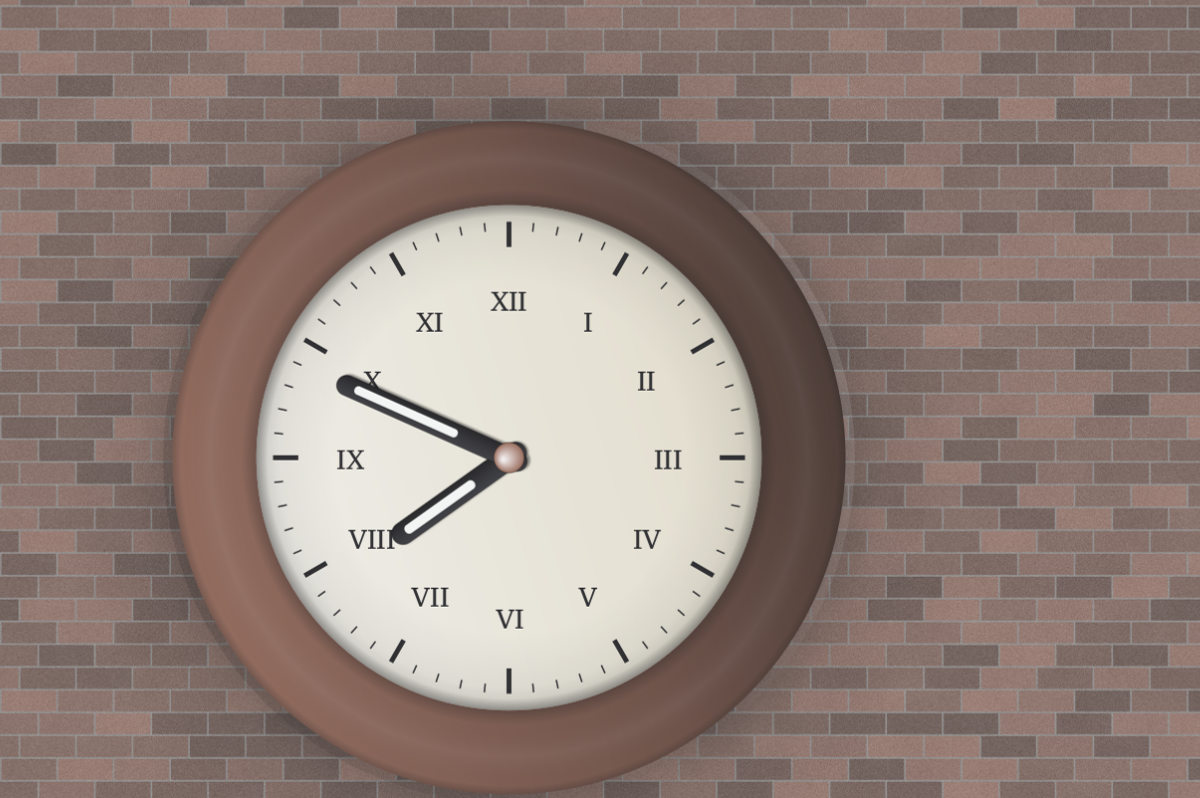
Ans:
h=7 m=49
